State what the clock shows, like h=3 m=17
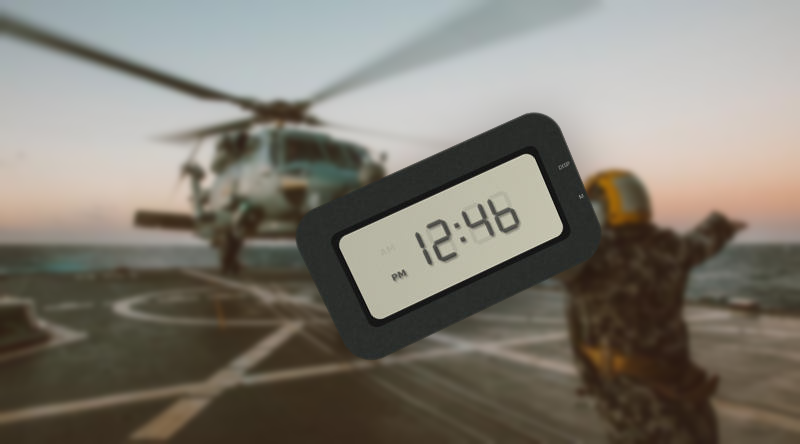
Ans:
h=12 m=46
